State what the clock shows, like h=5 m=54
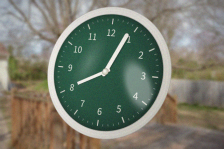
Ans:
h=8 m=4
